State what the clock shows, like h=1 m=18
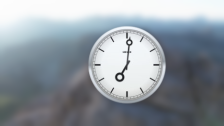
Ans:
h=7 m=1
